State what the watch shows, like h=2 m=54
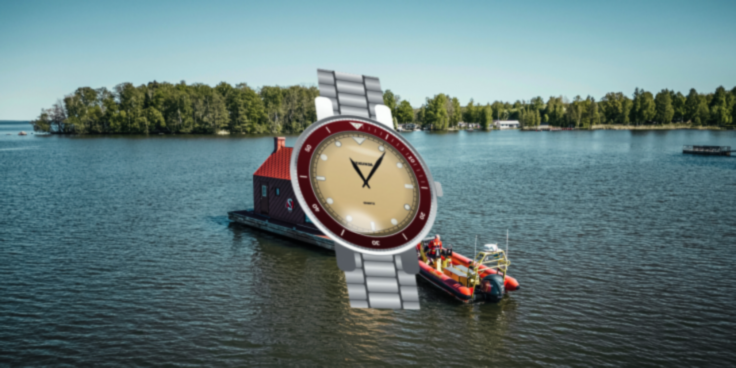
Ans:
h=11 m=6
